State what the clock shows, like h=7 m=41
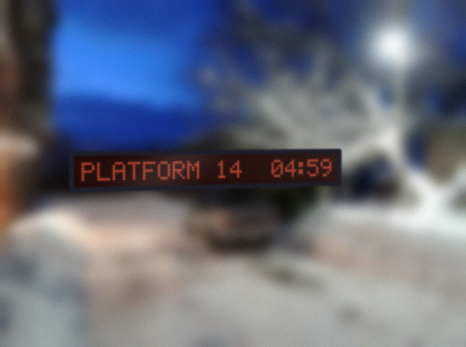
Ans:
h=4 m=59
